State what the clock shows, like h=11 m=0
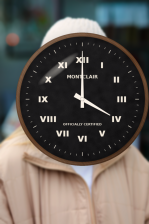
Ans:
h=4 m=0
